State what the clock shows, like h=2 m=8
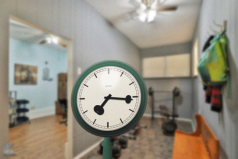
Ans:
h=7 m=16
